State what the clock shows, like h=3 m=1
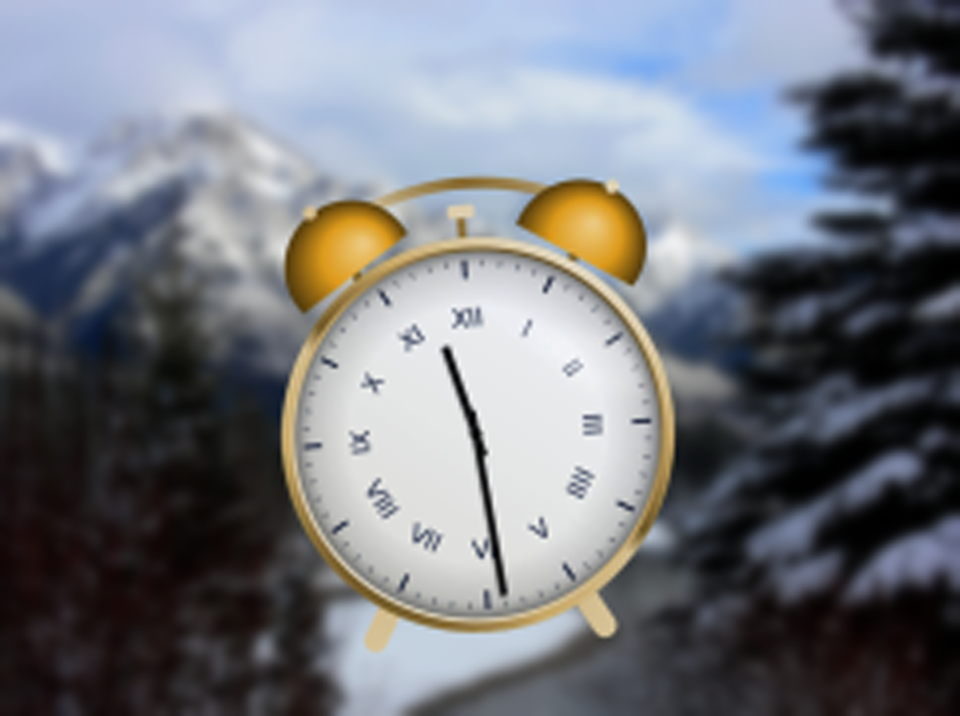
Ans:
h=11 m=29
